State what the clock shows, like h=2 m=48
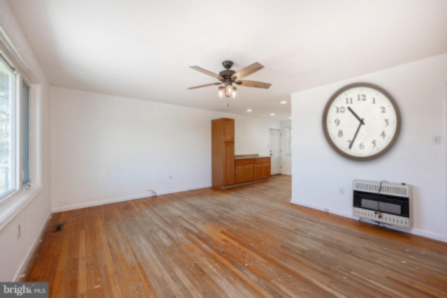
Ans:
h=10 m=34
